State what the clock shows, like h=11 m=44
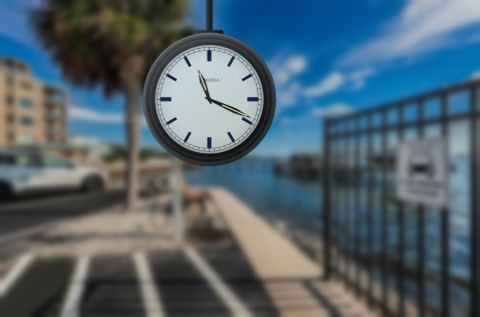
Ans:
h=11 m=19
